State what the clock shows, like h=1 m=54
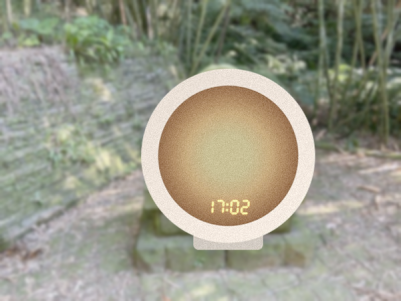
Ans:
h=17 m=2
